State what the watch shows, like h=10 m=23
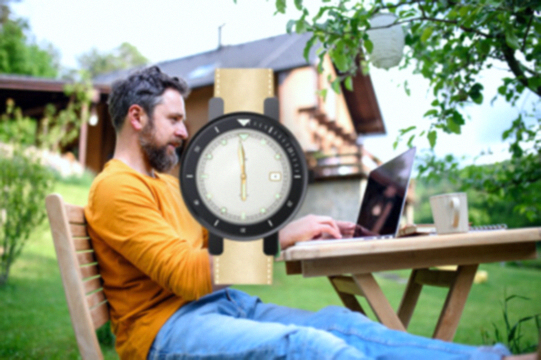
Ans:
h=5 m=59
